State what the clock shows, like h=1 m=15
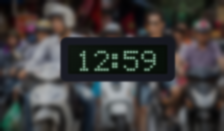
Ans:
h=12 m=59
